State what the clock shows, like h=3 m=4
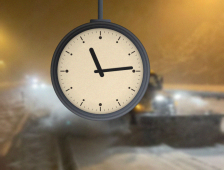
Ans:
h=11 m=14
